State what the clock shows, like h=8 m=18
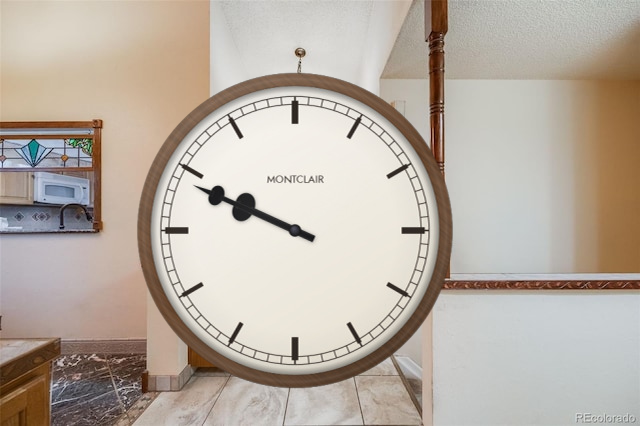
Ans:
h=9 m=49
